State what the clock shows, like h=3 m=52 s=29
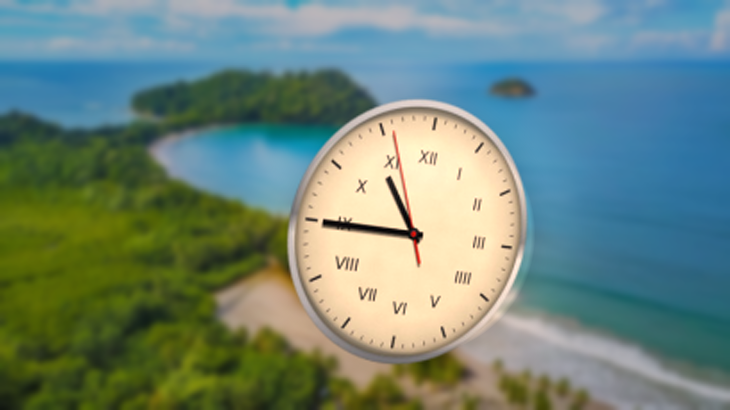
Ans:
h=10 m=44 s=56
